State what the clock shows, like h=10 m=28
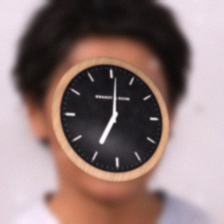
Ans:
h=7 m=1
